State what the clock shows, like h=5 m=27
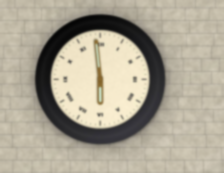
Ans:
h=5 m=59
